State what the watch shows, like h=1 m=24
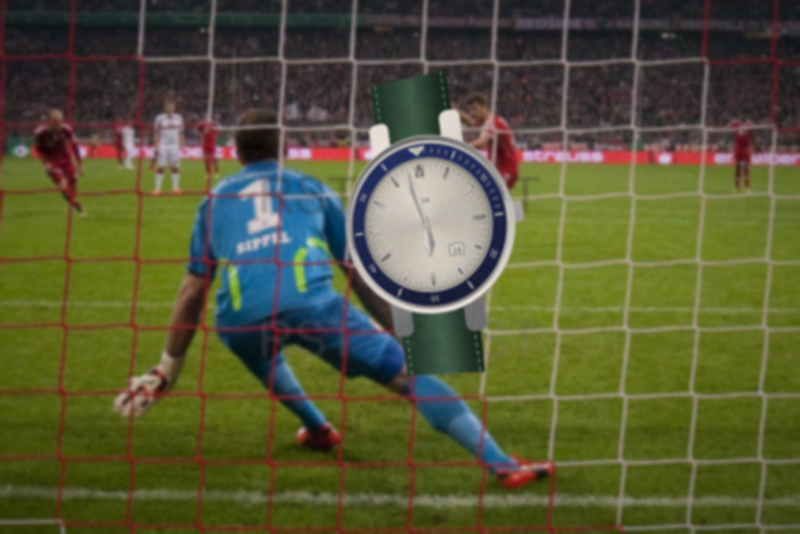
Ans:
h=5 m=58
